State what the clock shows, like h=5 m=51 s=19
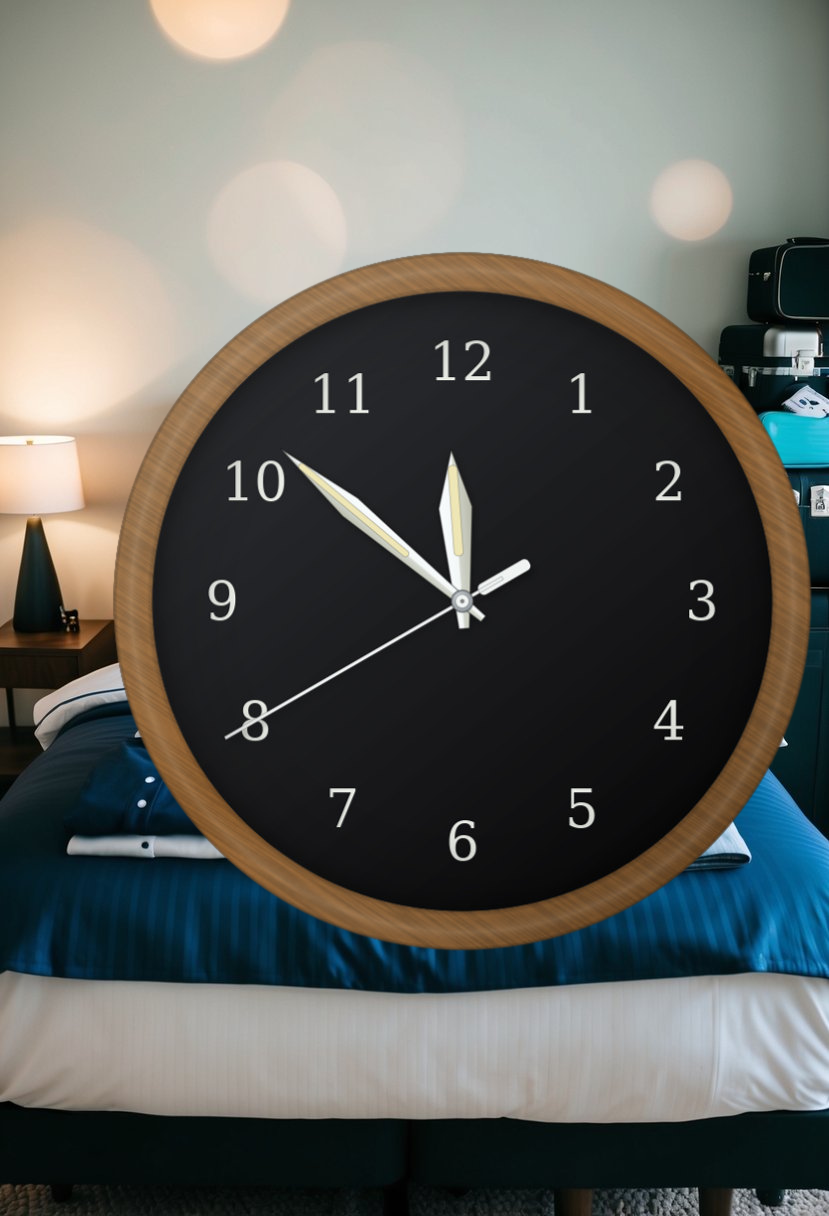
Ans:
h=11 m=51 s=40
